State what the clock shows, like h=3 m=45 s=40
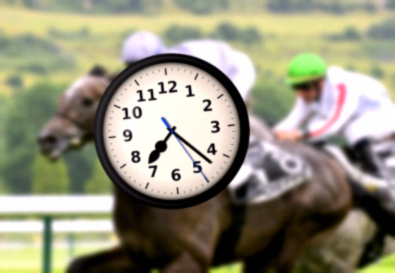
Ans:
h=7 m=22 s=25
